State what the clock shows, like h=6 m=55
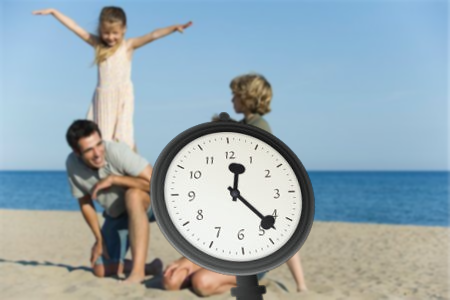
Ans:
h=12 m=23
